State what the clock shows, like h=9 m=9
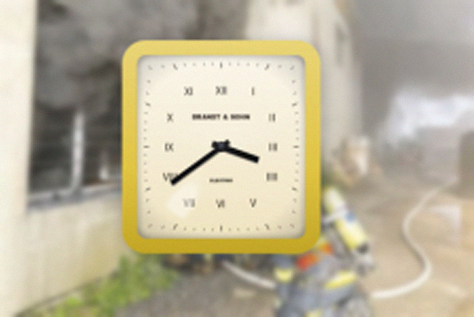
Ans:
h=3 m=39
